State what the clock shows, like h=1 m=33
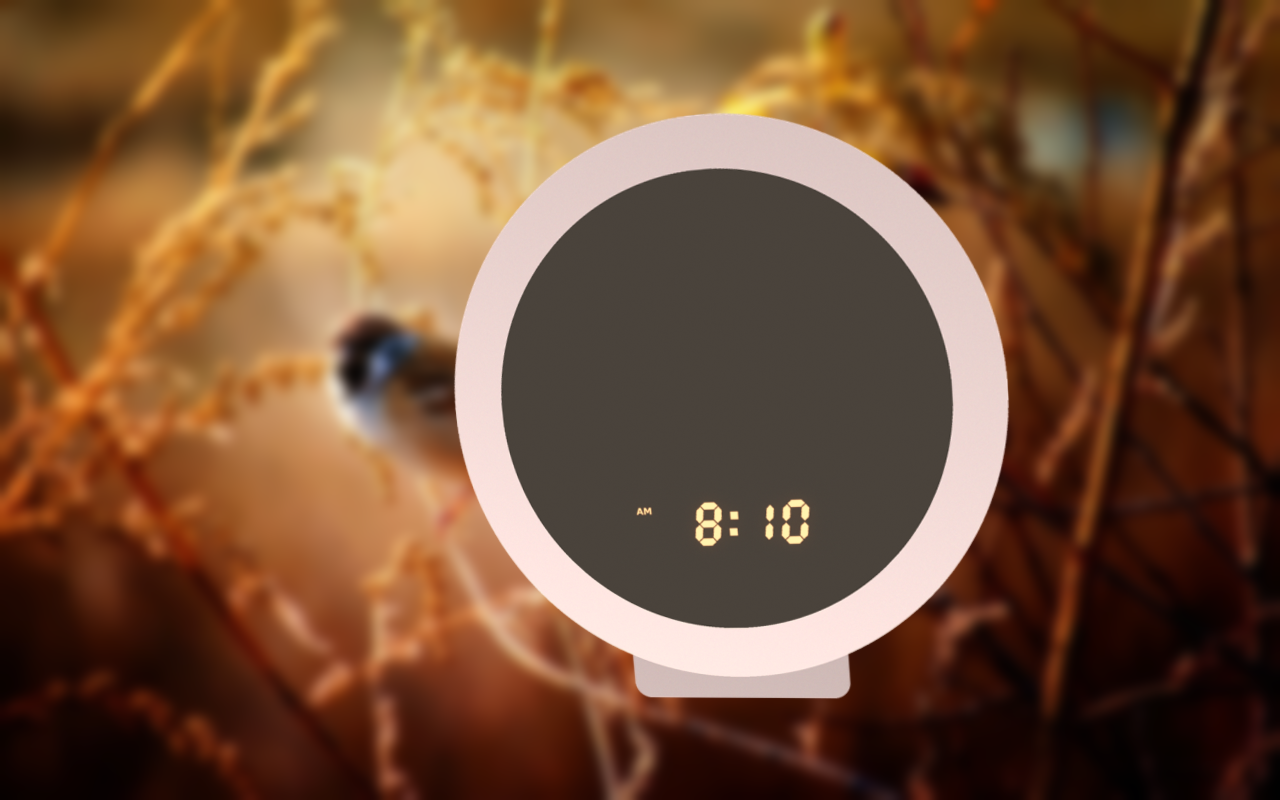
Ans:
h=8 m=10
